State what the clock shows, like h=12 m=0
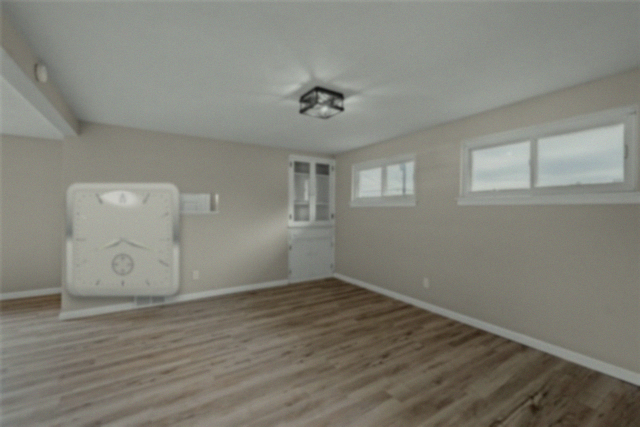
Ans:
h=8 m=18
